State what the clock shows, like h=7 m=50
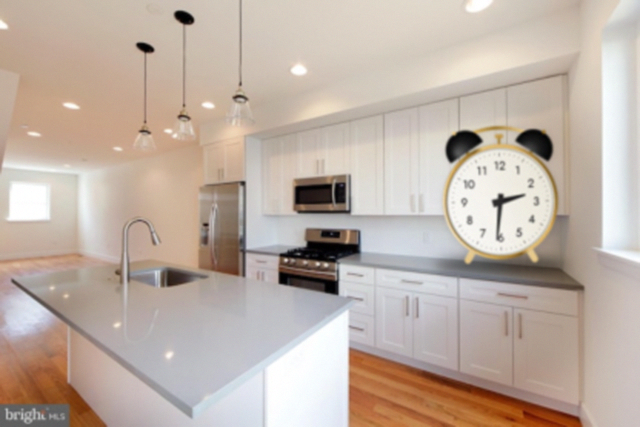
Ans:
h=2 m=31
